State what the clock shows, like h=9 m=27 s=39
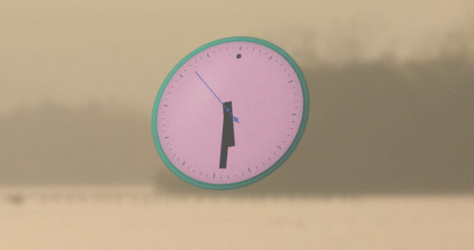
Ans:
h=5 m=28 s=52
